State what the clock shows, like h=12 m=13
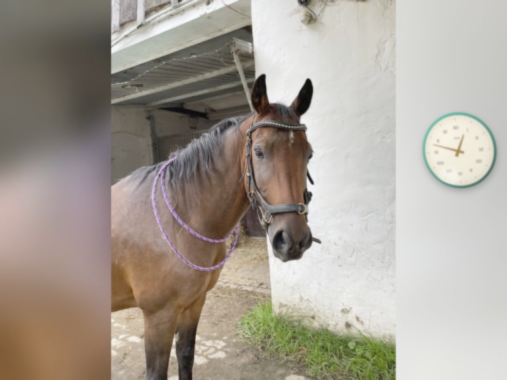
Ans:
h=12 m=48
